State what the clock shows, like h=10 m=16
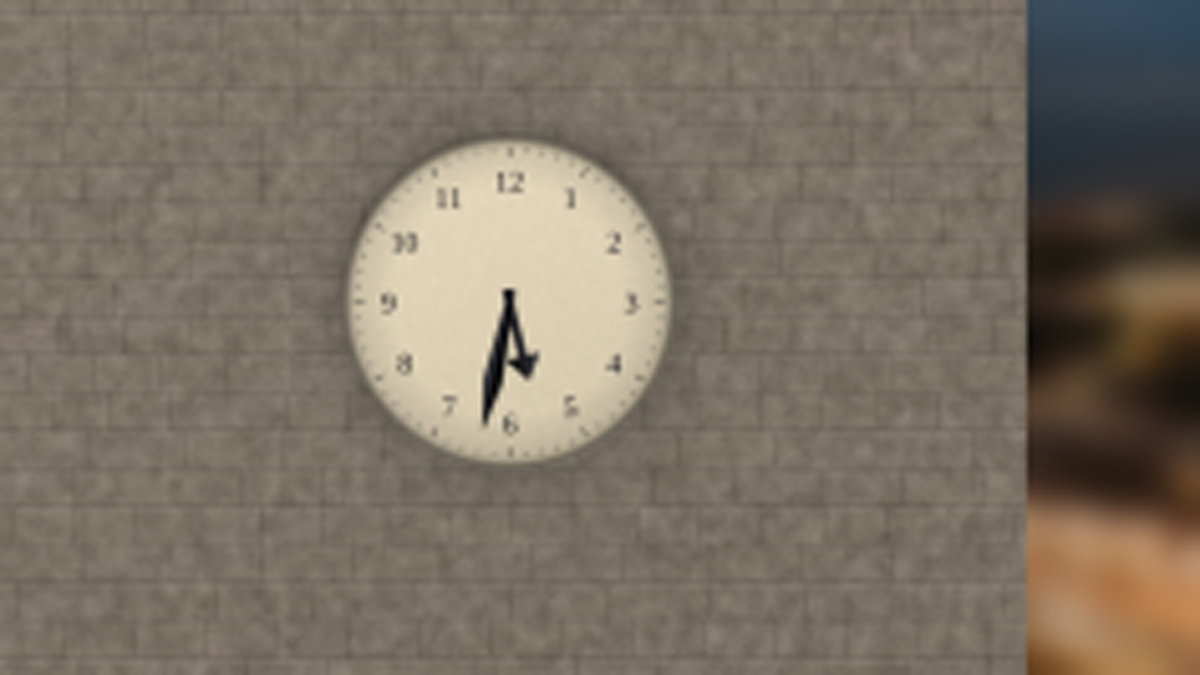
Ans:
h=5 m=32
